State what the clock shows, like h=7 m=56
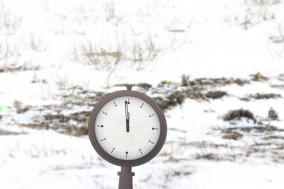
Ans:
h=11 m=59
